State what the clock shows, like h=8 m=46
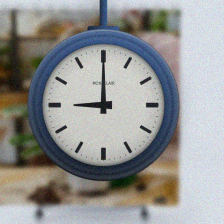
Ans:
h=9 m=0
